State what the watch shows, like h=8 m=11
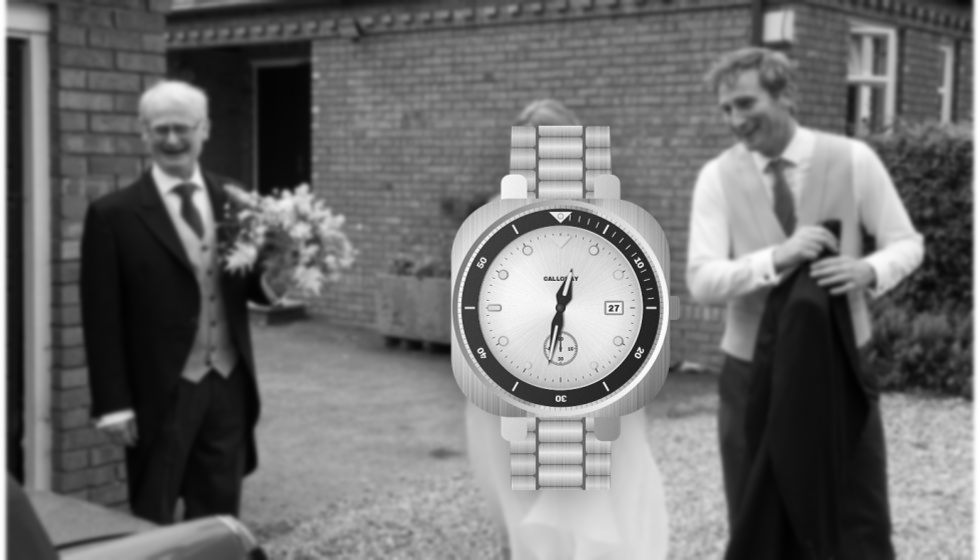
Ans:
h=12 m=32
